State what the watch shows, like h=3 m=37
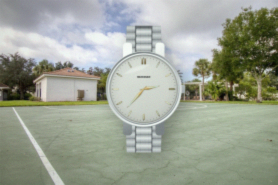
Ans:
h=2 m=37
